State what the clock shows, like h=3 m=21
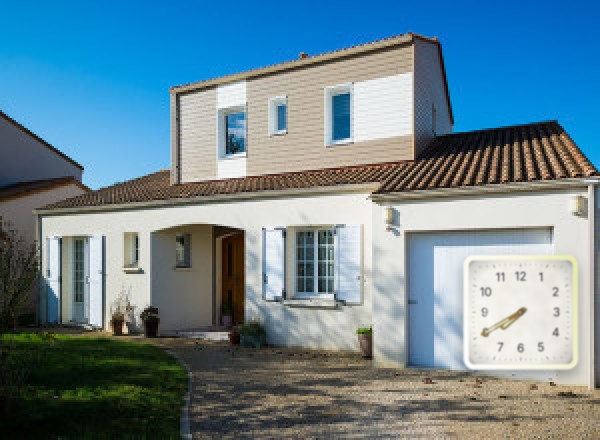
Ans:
h=7 m=40
